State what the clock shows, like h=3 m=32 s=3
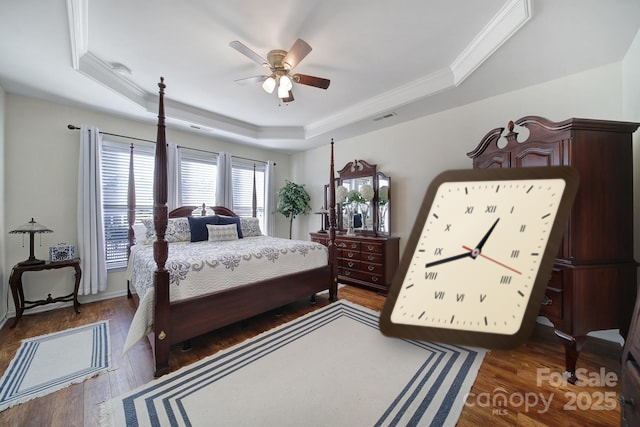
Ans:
h=12 m=42 s=18
